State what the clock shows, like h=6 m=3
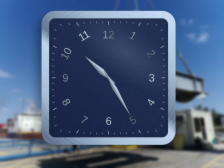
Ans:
h=10 m=25
